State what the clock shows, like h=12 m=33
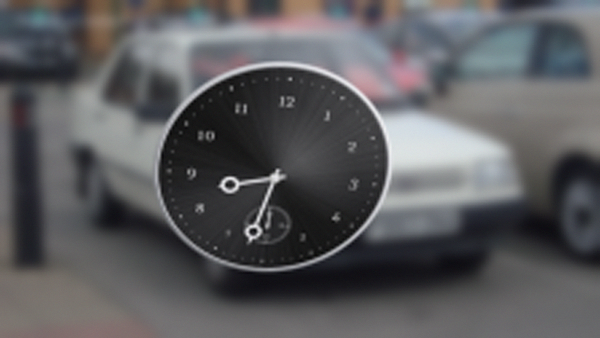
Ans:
h=8 m=32
